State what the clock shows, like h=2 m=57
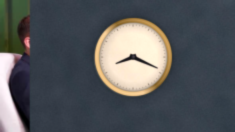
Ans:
h=8 m=19
